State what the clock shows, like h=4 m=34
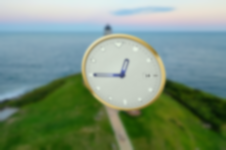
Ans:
h=12 m=45
